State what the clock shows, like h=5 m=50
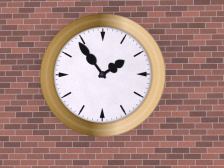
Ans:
h=1 m=54
